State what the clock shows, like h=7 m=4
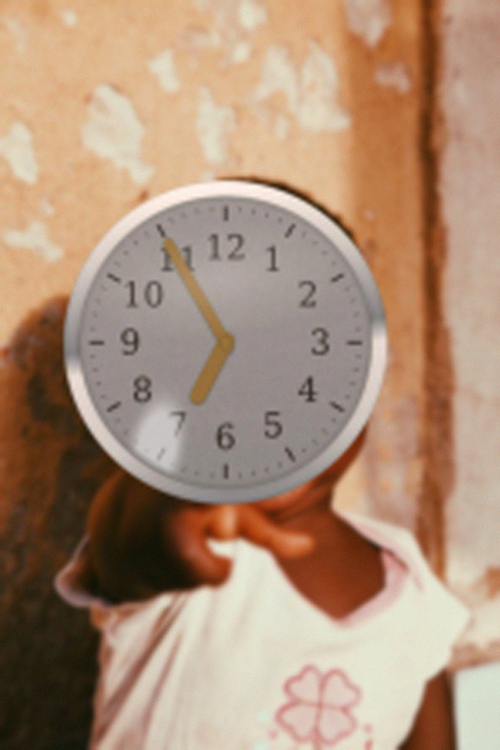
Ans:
h=6 m=55
